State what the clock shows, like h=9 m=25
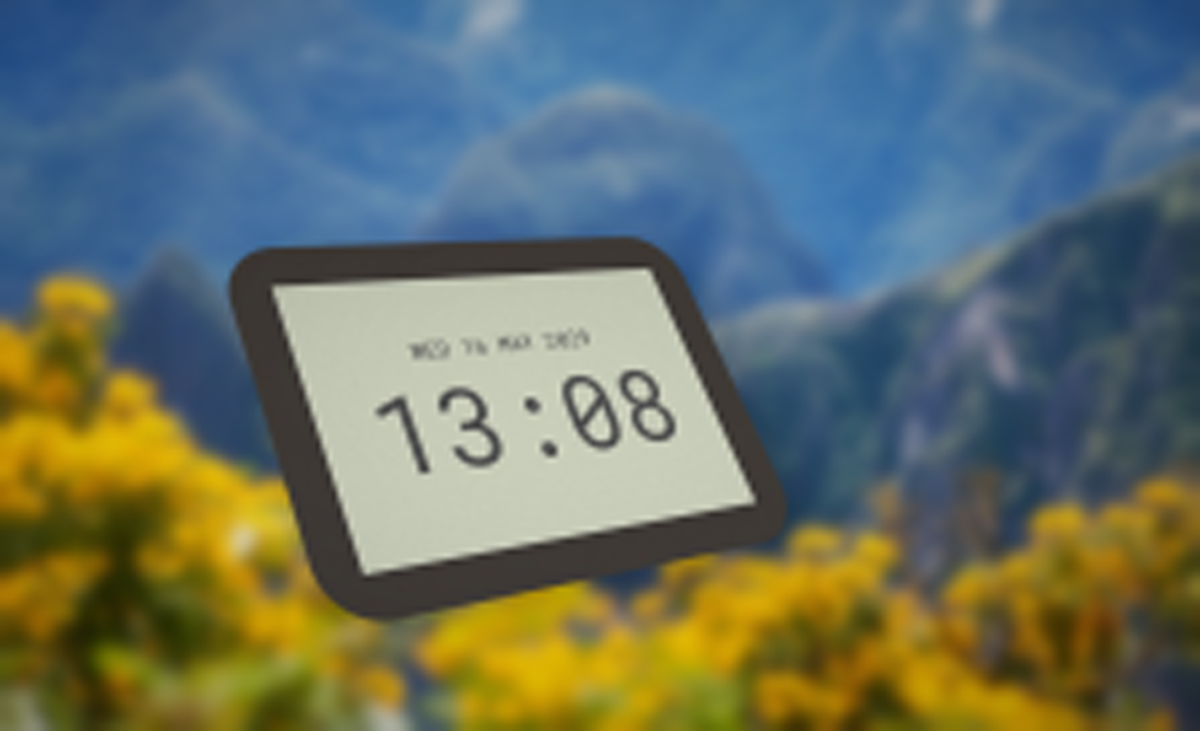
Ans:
h=13 m=8
